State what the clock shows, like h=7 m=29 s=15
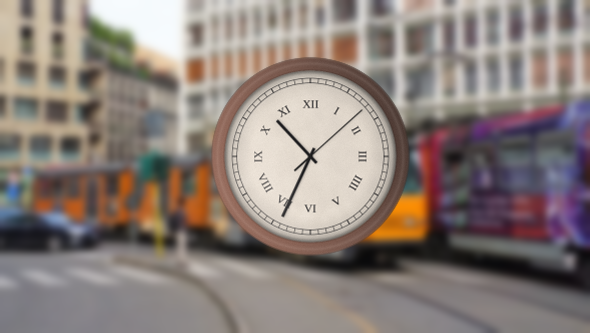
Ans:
h=10 m=34 s=8
